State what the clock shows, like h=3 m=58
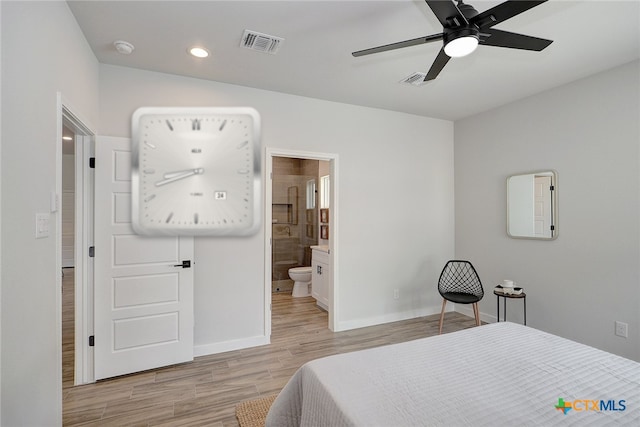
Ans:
h=8 m=42
